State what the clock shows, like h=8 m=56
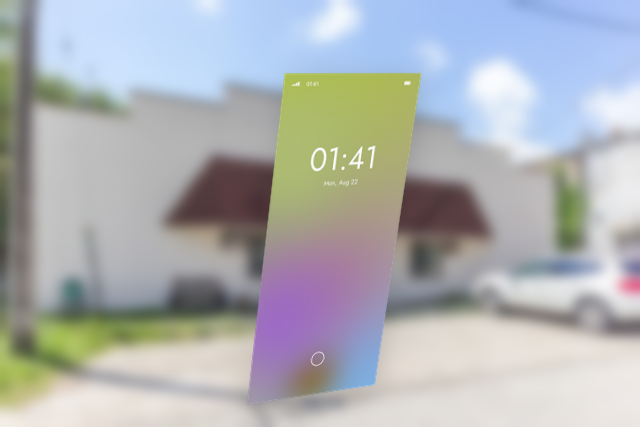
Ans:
h=1 m=41
